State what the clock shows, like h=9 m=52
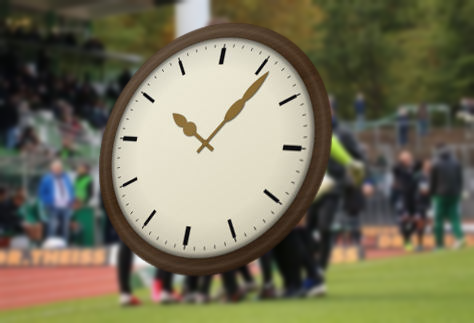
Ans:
h=10 m=6
